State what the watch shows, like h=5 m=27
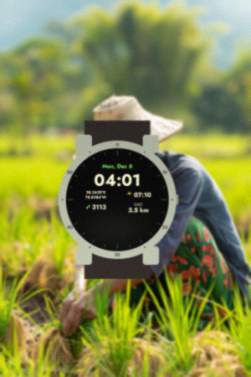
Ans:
h=4 m=1
